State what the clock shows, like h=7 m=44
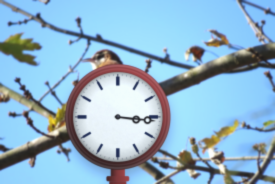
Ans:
h=3 m=16
